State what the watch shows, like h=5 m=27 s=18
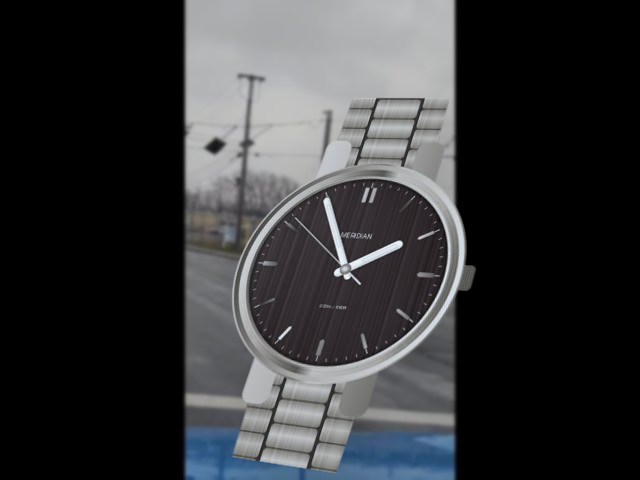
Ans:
h=1 m=54 s=51
